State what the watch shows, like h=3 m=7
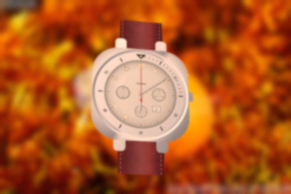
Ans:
h=6 m=9
